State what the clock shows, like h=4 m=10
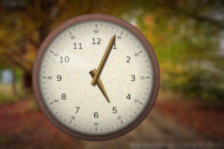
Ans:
h=5 m=4
